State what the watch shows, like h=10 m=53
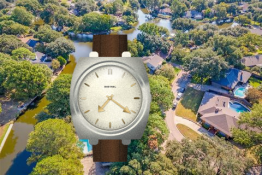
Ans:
h=7 m=21
